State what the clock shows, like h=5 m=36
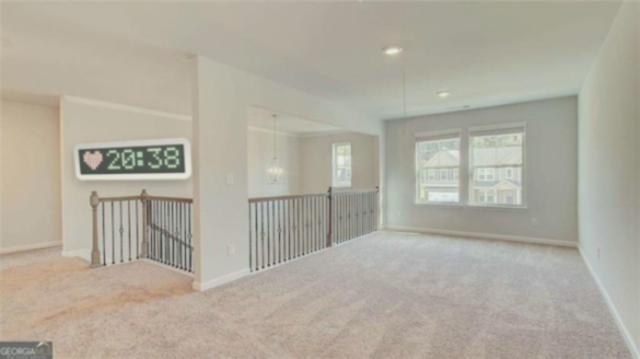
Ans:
h=20 m=38
